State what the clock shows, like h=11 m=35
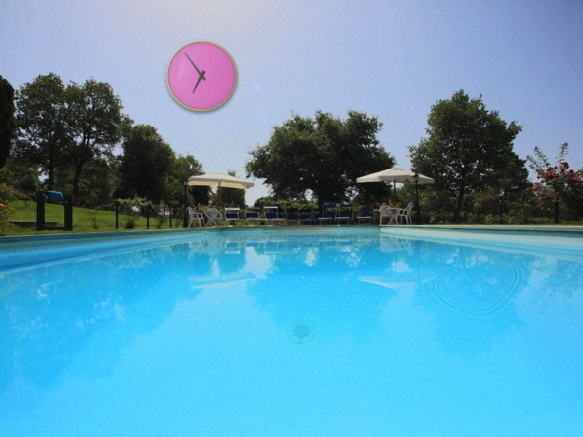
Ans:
h=6 m=54
